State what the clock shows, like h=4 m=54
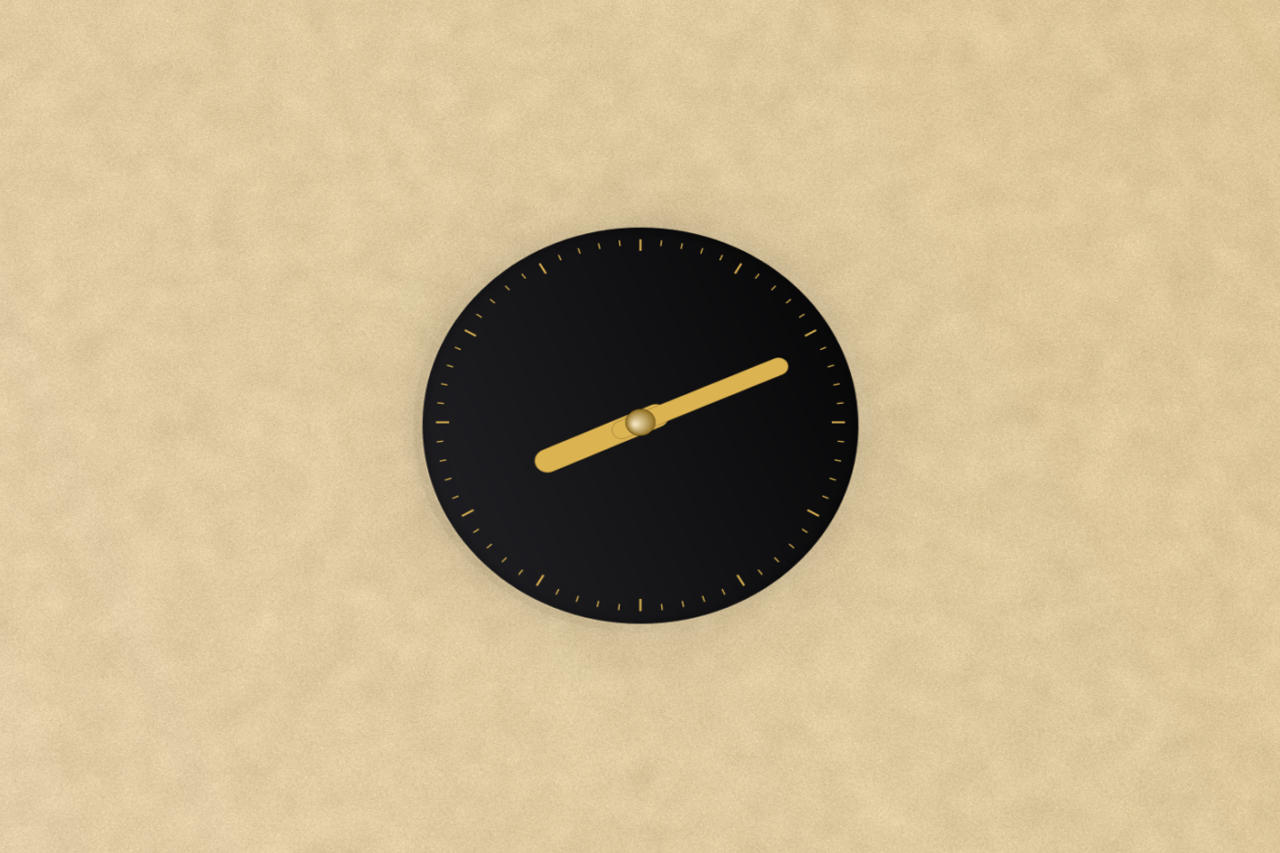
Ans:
h=8 m=11
